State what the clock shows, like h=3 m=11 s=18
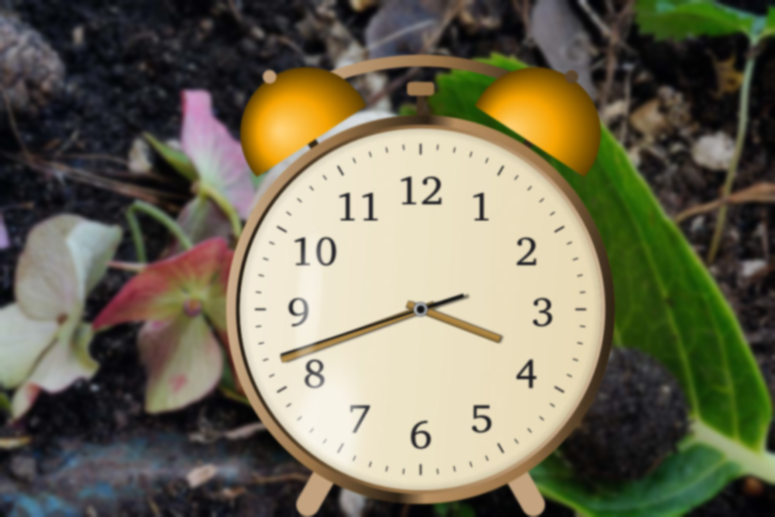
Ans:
h=3 m=41 s=42
